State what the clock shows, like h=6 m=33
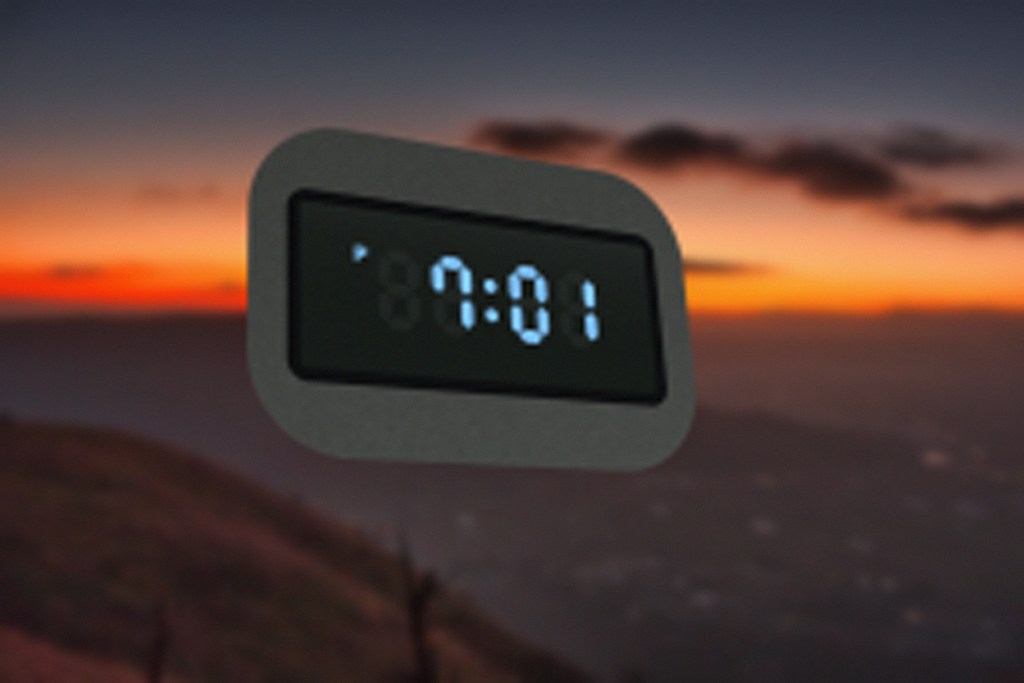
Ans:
h=7 m=1
